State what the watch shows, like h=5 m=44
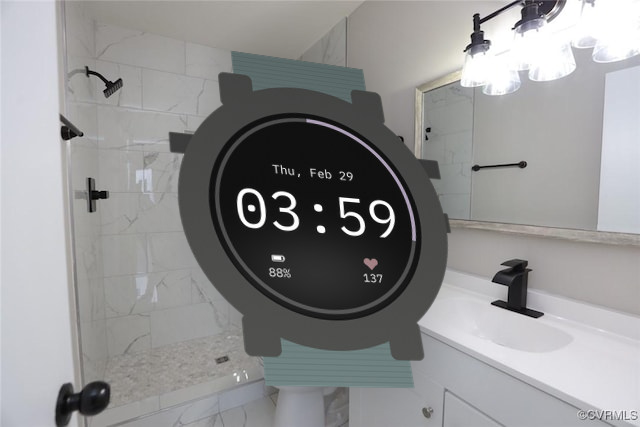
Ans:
h=3 m=59
